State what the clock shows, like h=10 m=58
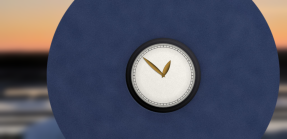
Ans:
h=12 m=52
